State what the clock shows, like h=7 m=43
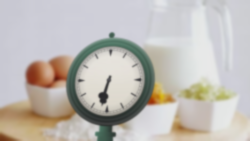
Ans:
h=6 m=32
